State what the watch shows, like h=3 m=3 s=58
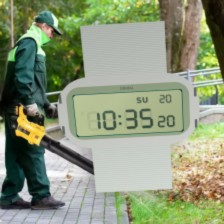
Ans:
h=10 m=35 s=20
